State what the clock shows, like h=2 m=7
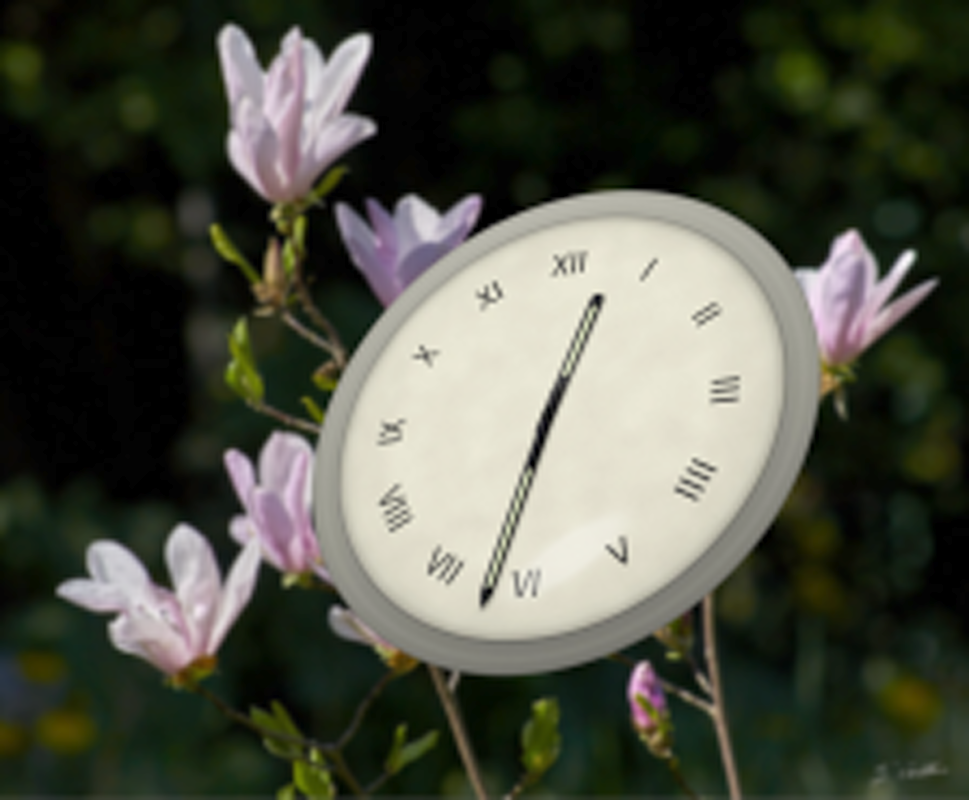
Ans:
h=12 m=32
